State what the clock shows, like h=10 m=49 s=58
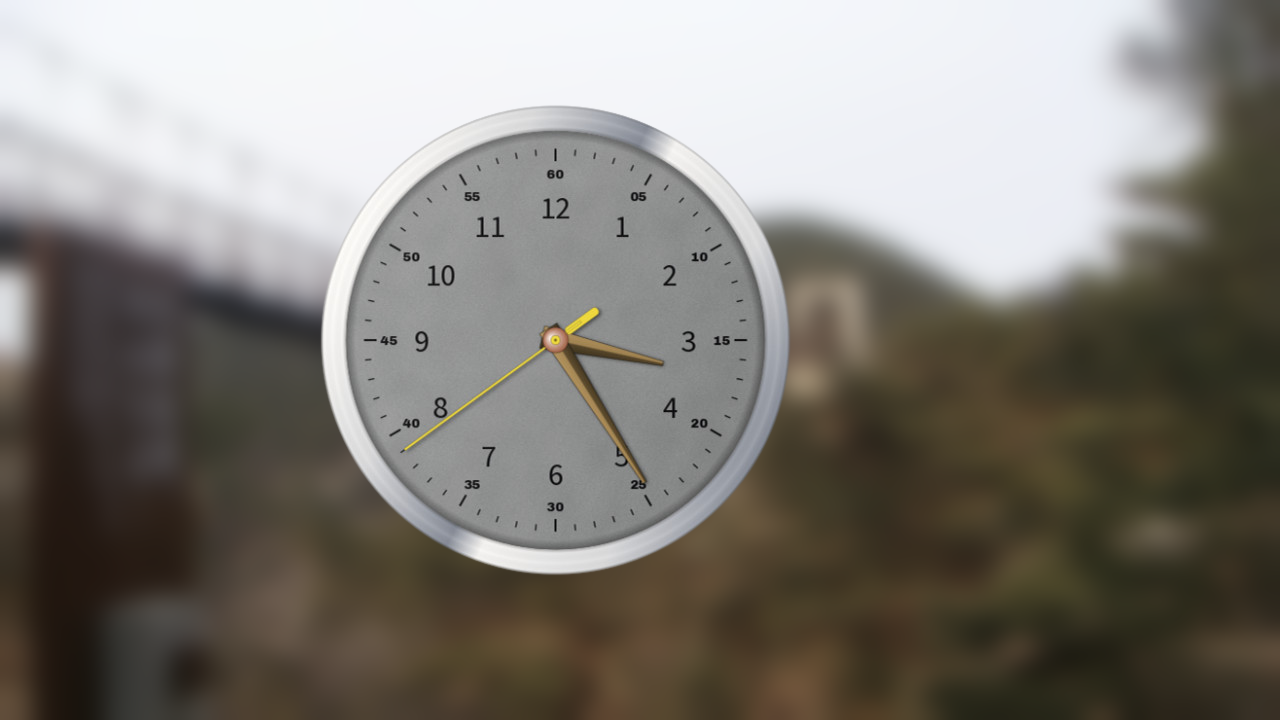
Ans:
h=3 m=24 s=39
